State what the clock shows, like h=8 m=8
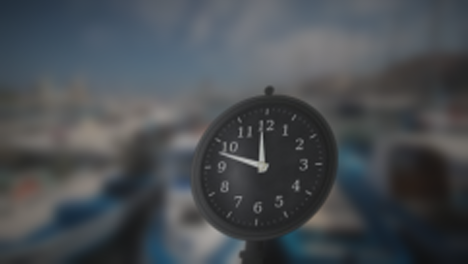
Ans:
h=11 m=48
